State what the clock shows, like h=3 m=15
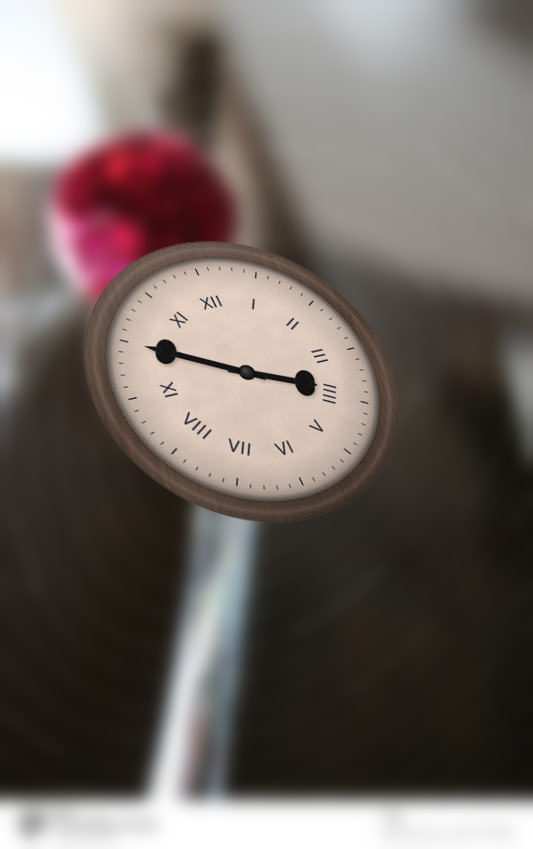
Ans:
h=3 m=50
